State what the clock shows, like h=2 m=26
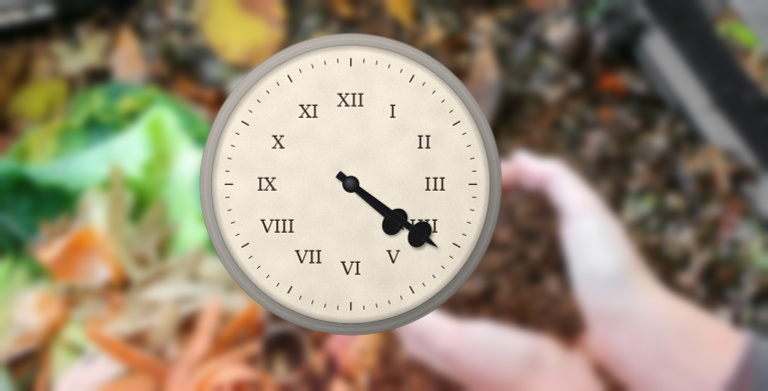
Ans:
h=4 m=21
